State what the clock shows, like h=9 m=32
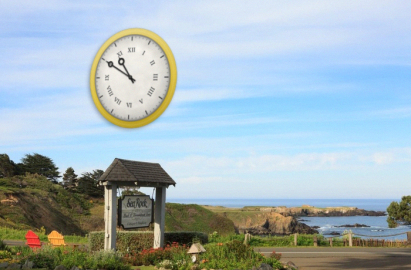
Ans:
h=10 m=50
